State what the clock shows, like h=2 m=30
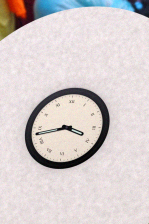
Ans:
h=3 m=43
